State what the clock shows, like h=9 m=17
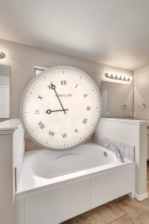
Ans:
h=8 m=56
